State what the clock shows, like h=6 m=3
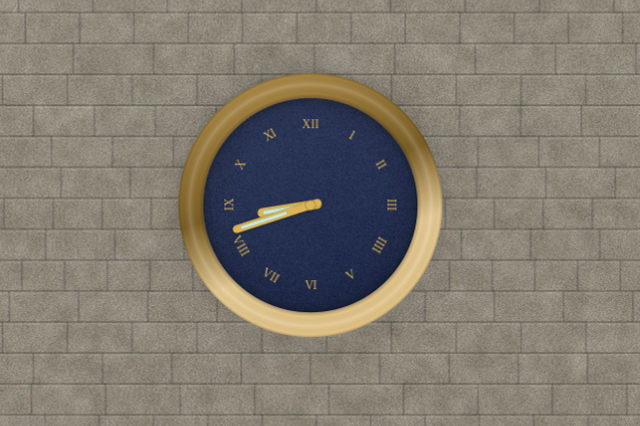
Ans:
h=8 m=42
